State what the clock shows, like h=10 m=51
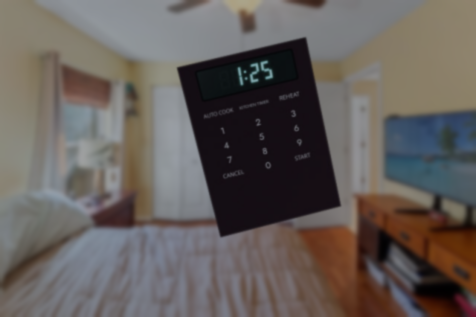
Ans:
h=1 m=25
